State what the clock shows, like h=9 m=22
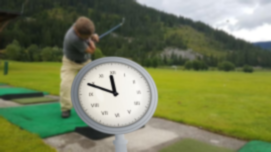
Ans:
h=11 m=49
